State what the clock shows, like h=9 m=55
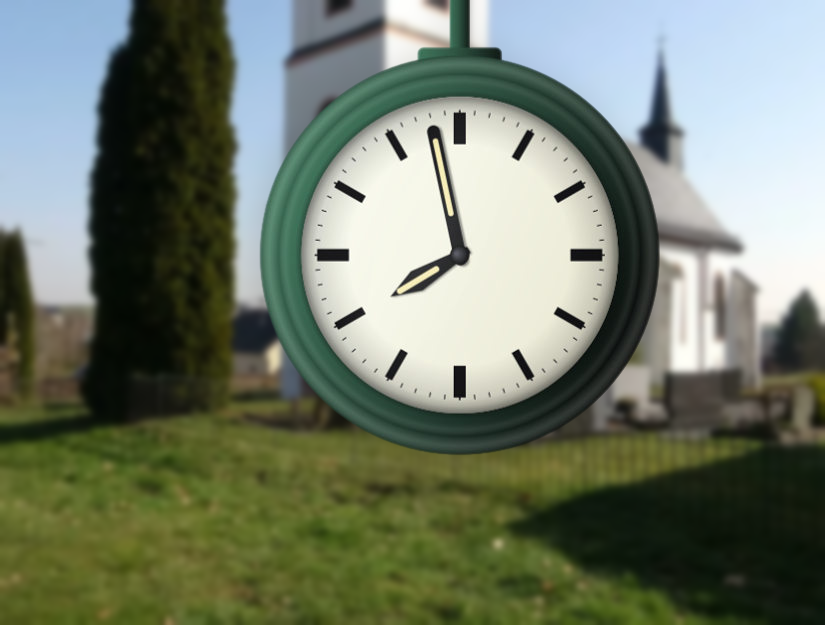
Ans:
h=7 m=58
